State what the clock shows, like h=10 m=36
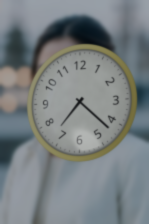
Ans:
h=7 m=22
